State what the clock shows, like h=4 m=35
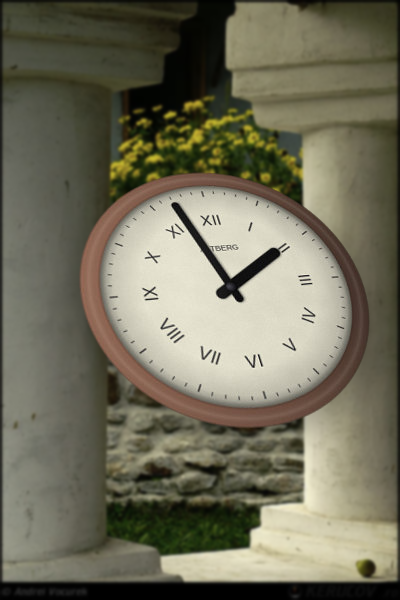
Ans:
h=1 m=57
